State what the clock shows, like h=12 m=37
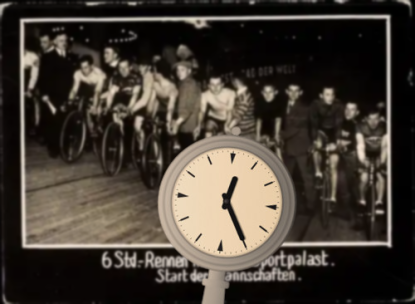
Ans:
h=12 m=25
